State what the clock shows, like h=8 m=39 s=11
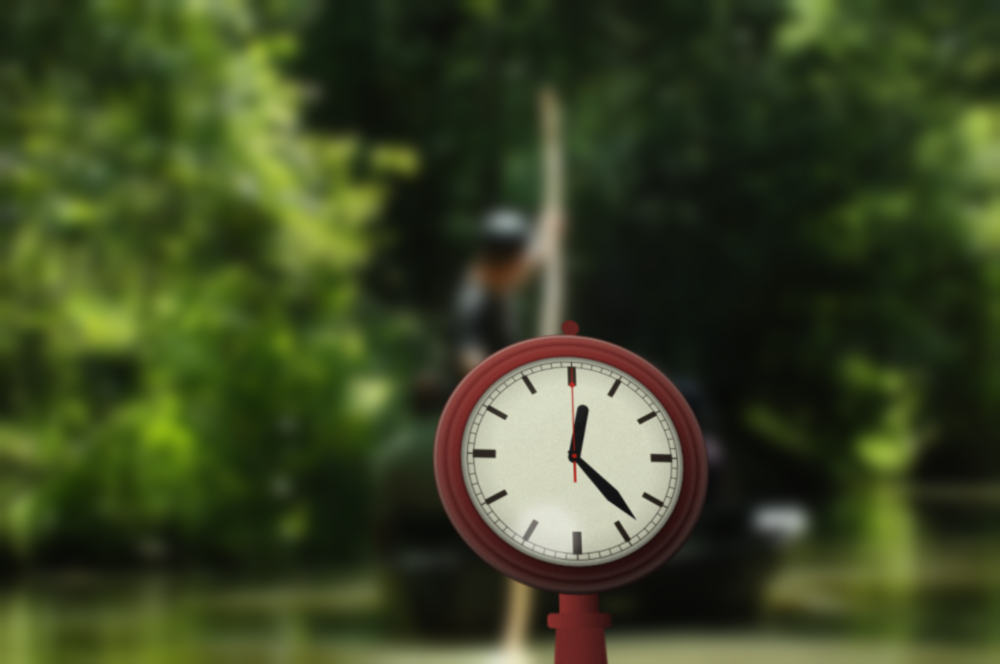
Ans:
h=12 m=23 s=0
